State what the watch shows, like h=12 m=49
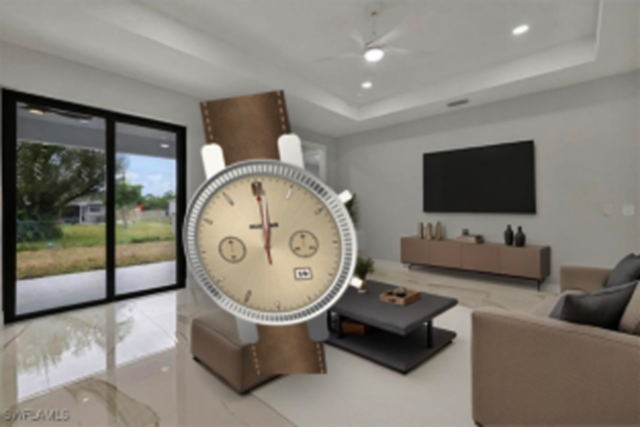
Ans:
h=12 m=1
